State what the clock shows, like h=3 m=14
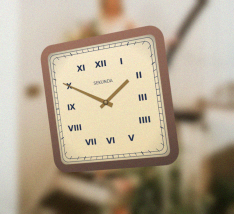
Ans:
h=1 m=50
